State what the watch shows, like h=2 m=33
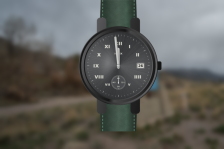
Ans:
h=11 m=59
